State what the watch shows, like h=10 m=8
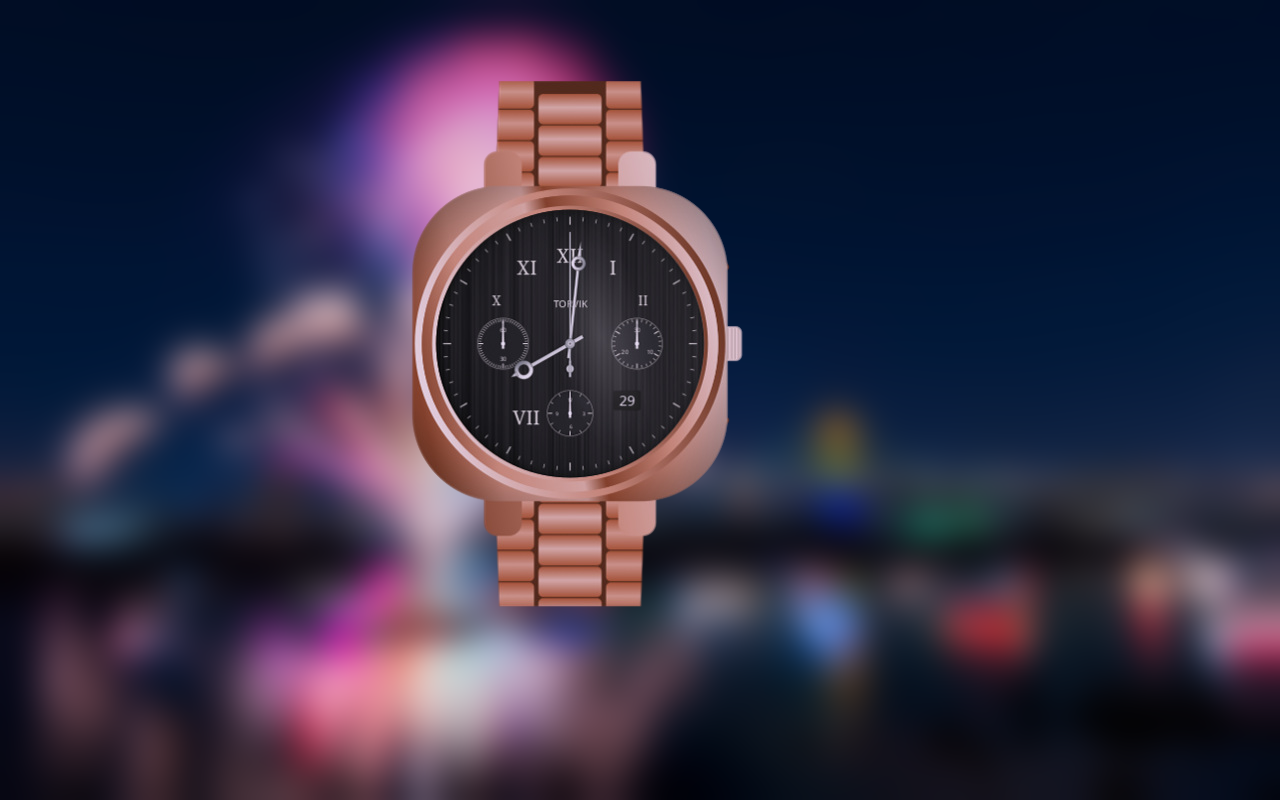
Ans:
h=8 m=1
